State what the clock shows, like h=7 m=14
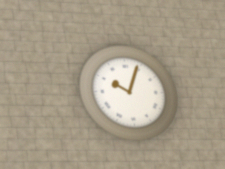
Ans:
h=10 m=4
